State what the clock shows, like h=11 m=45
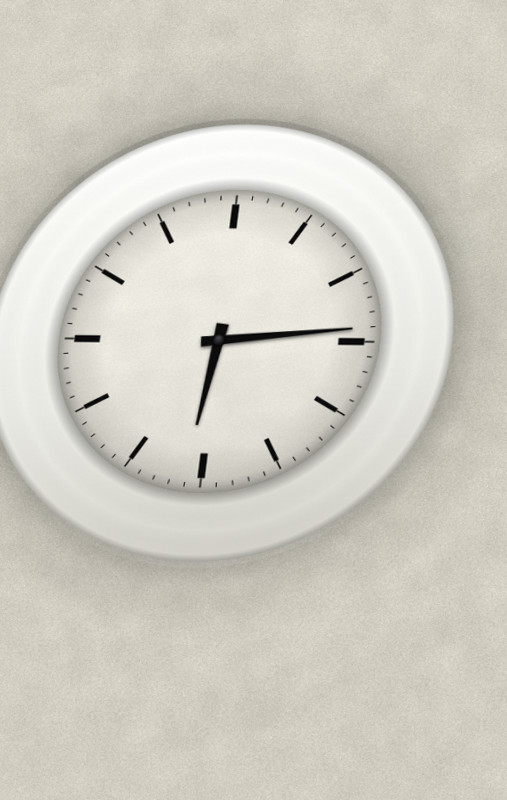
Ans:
h=6 m=14
